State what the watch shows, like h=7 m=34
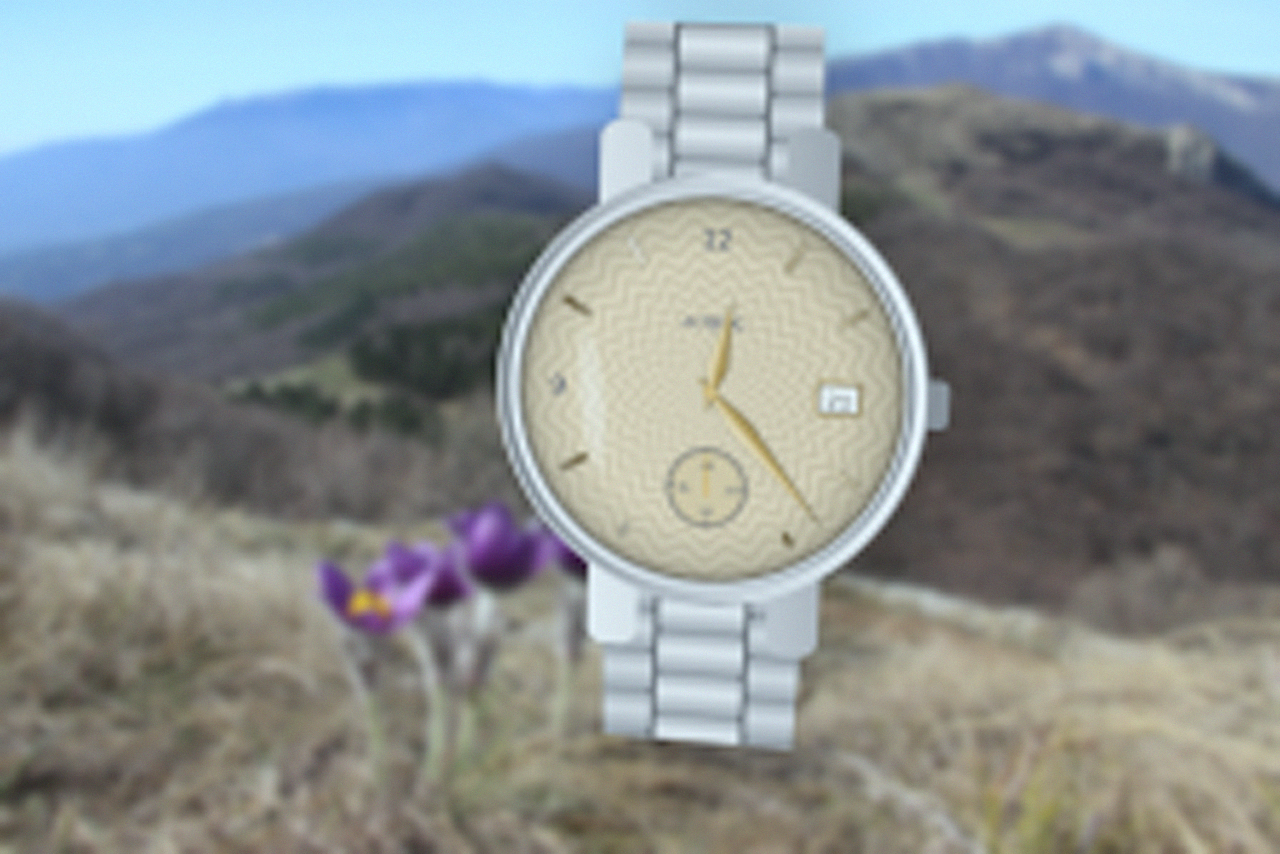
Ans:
h=12 m=23
